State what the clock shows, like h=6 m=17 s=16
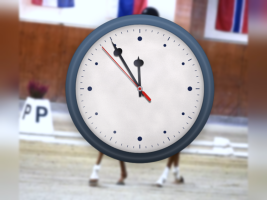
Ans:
h=11 m=54 s=53
